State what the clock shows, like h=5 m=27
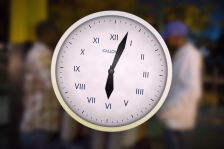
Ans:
h=6 m=3
